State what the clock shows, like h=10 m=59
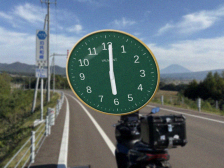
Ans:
h=6 m=1
